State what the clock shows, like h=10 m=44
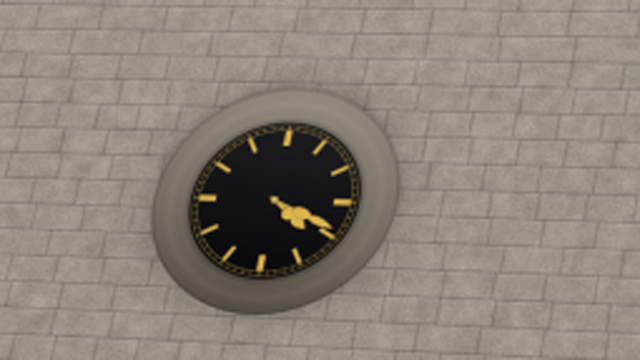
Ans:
h=4 m=19
